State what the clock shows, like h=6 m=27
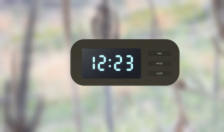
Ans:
h=12 m=23
